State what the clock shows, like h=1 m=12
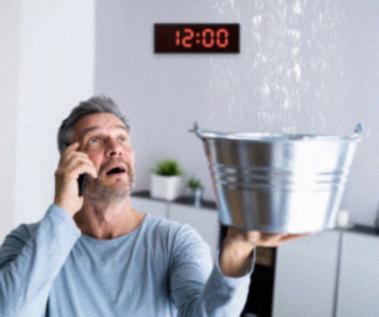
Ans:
h=12 m=0
